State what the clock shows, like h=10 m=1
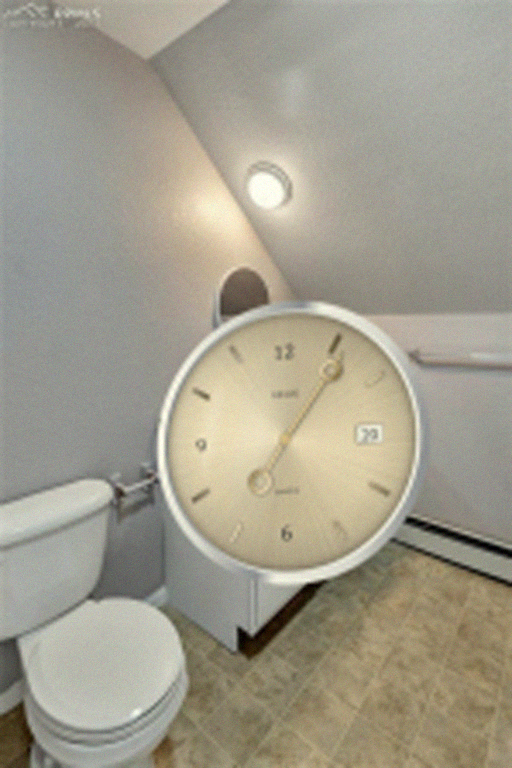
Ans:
h=7 m=6
